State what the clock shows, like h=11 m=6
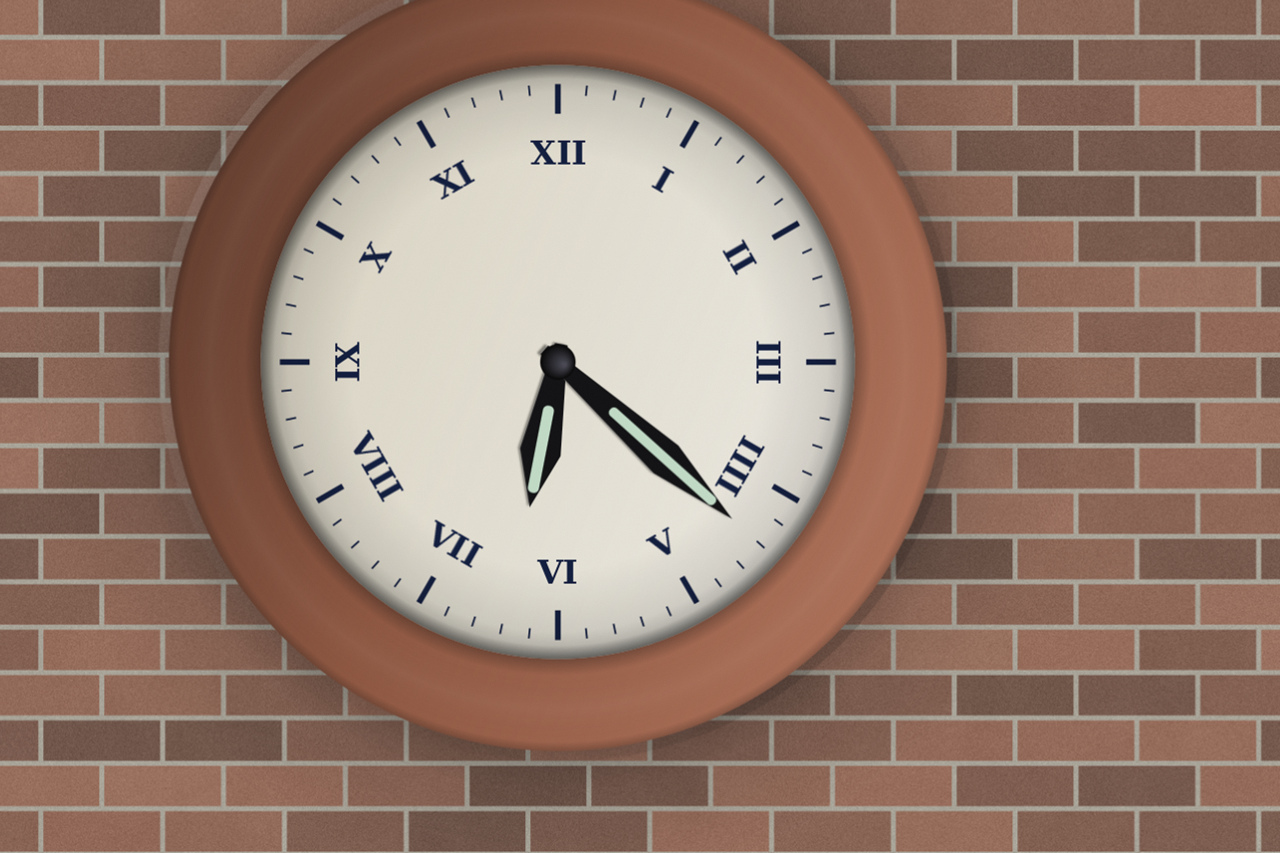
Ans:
h=6 m=22
